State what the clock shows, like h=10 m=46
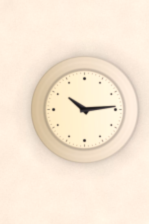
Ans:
h=10 m=14
